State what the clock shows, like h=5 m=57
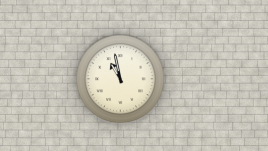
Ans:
h=10 m=58
